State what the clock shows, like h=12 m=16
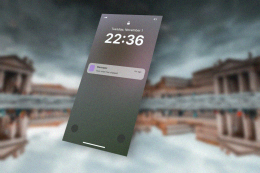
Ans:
h=22 m=36
